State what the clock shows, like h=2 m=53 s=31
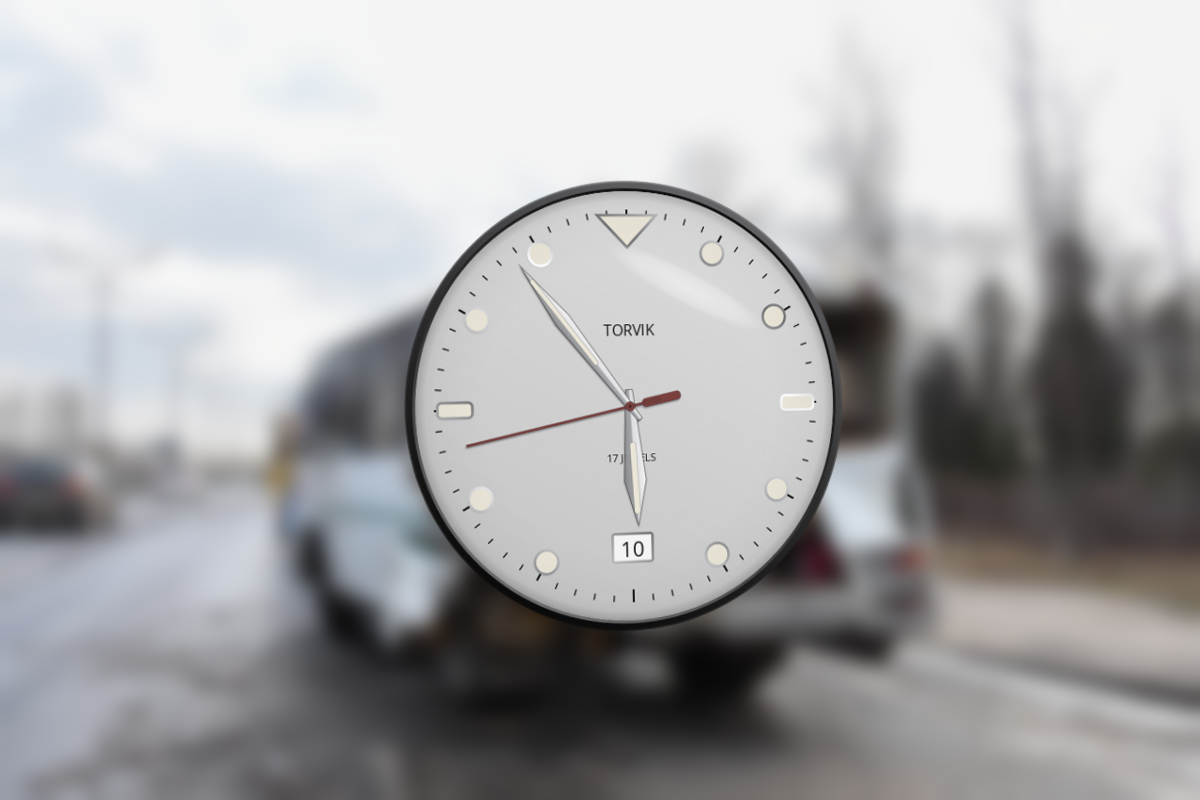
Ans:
h=5 m=53 s=43
